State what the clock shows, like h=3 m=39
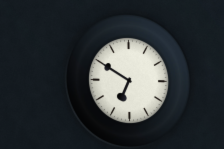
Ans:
h=6 m=50
